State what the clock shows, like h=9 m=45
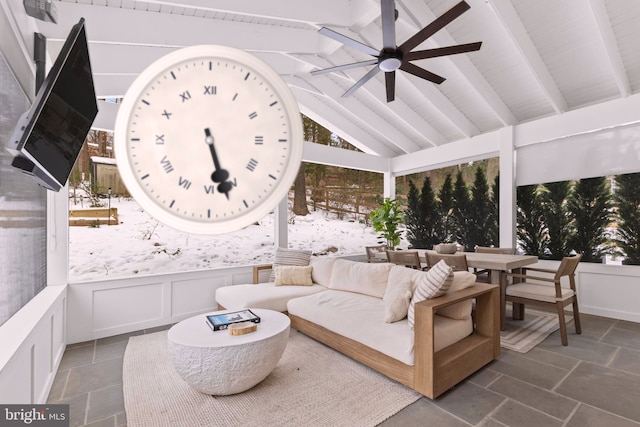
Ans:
h=5 m=27
